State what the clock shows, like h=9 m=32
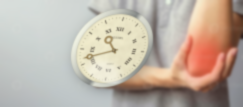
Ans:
h=10 m=42
